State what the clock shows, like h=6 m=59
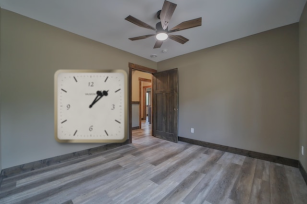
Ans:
h=1 m=8
